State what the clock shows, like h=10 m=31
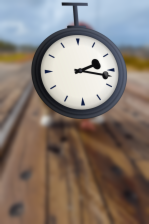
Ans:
h=2 m=17
